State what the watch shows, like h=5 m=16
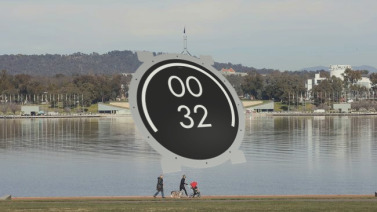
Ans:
h=0 m=32
